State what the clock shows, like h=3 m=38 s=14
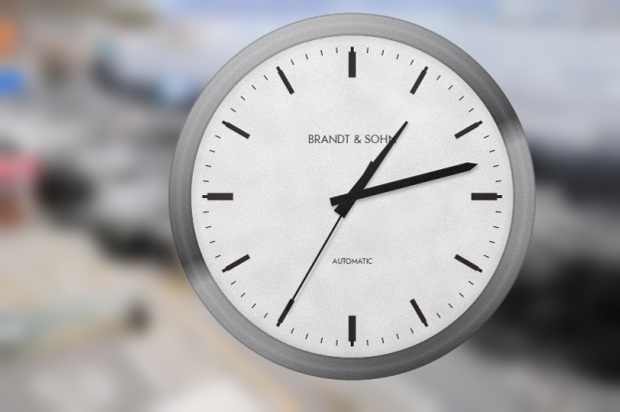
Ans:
h=1 m=12 s=35
